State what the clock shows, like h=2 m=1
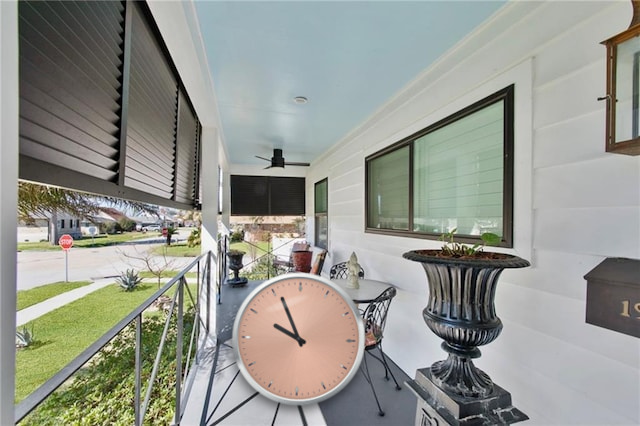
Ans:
h=9 m=56
